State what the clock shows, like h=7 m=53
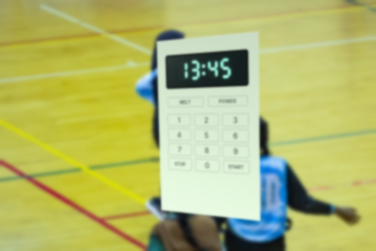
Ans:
h=13 m=45
